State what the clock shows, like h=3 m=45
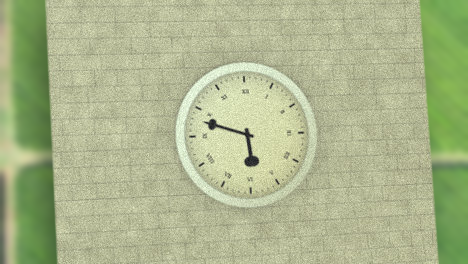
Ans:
h=5 m=48
